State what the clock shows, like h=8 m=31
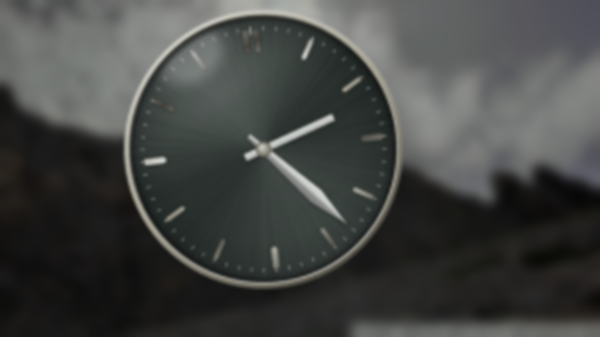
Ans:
h=2 m=23
